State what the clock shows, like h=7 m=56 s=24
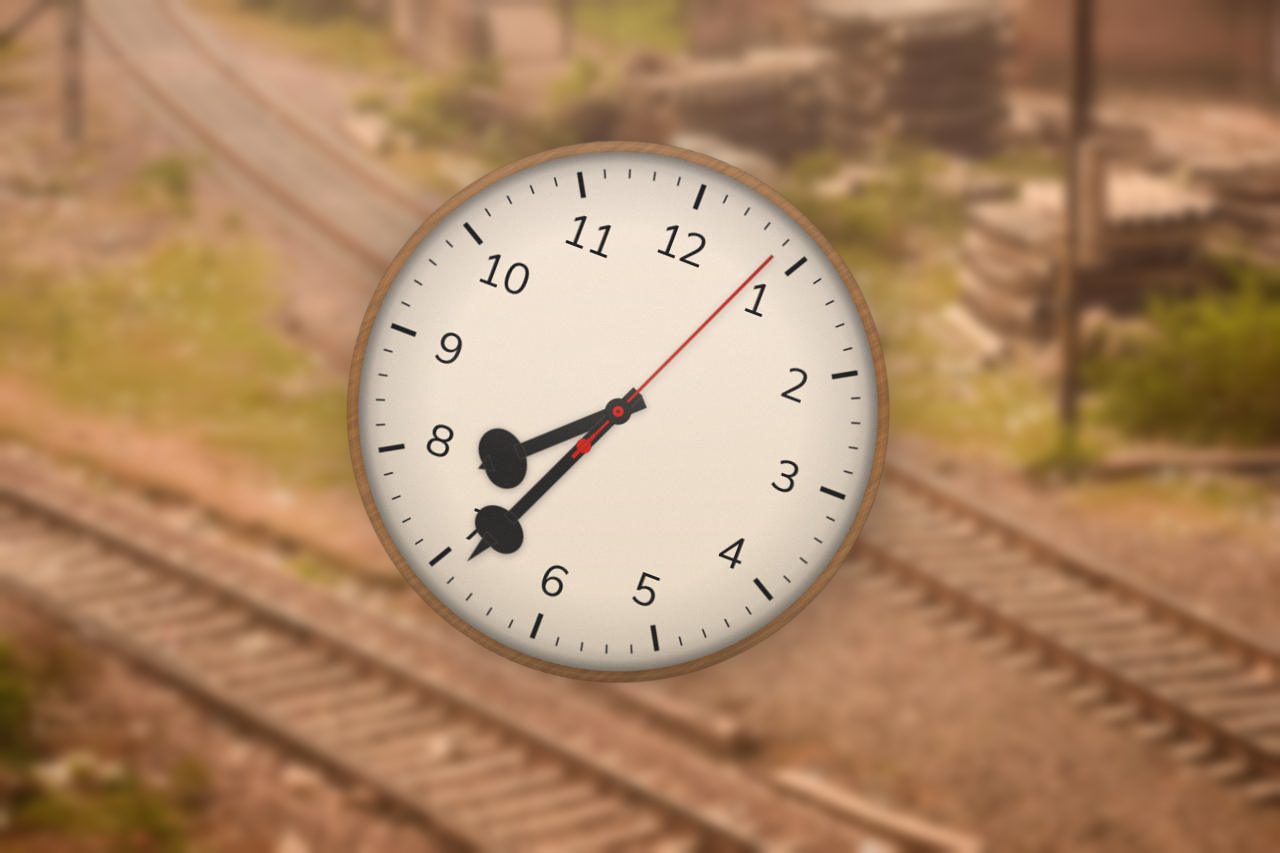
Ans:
h=7 m=34 s=4
